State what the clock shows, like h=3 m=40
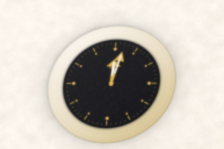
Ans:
h=12 m=2
